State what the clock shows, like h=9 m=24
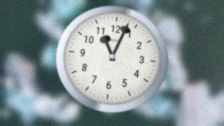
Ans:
h=11 m=3
